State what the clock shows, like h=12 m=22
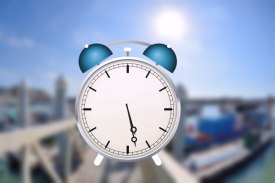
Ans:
h=5 m=28
